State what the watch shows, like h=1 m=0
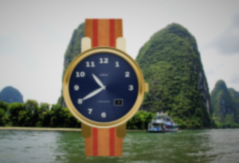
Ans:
h=10 m=40
